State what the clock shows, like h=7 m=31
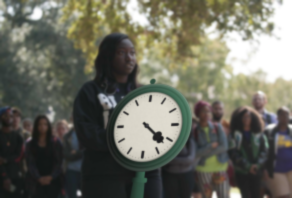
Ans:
h=4 m=22
